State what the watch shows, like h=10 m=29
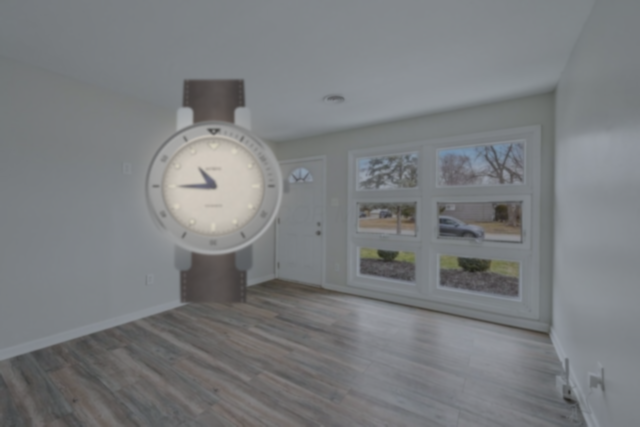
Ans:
h=10 m=45
